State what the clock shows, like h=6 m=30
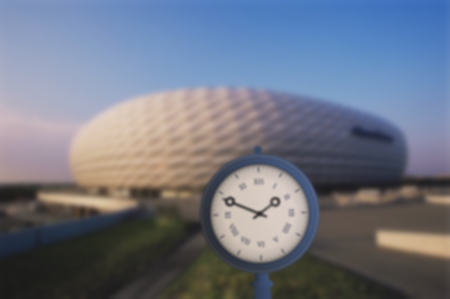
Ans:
h=1 m=49
